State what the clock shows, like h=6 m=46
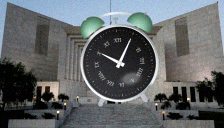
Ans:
h=10 m=5
